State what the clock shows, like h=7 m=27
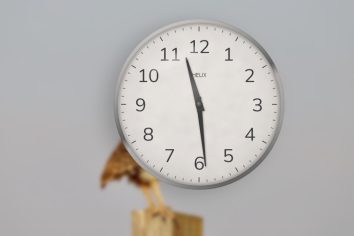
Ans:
h=11 m=29
